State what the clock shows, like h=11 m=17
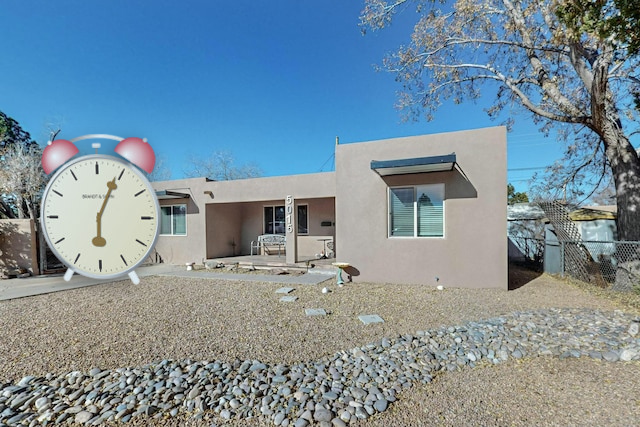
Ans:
h=6 m=4
